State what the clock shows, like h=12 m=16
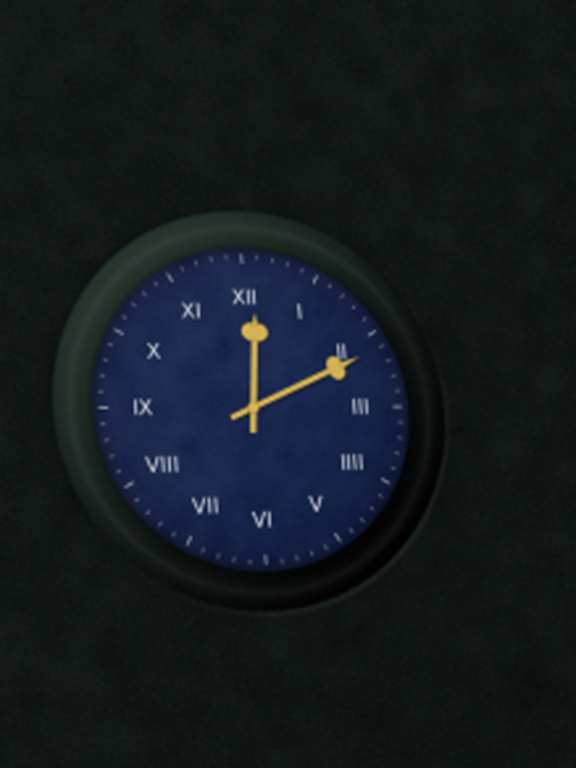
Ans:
h=12 m=11
